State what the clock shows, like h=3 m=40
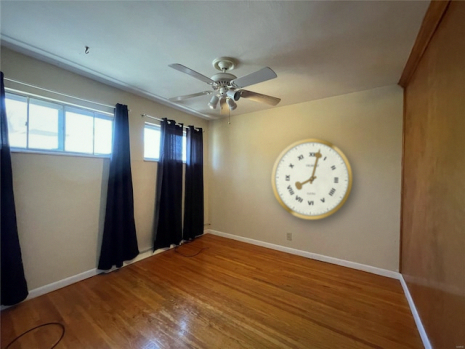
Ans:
h=8 m=2
